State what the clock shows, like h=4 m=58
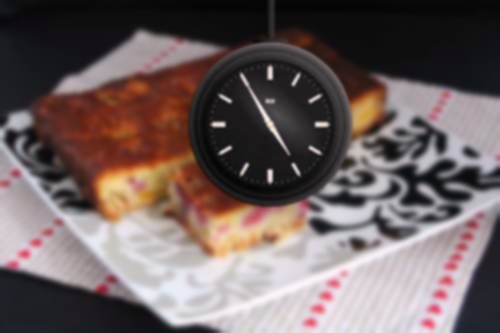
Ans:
h=4 m=55
